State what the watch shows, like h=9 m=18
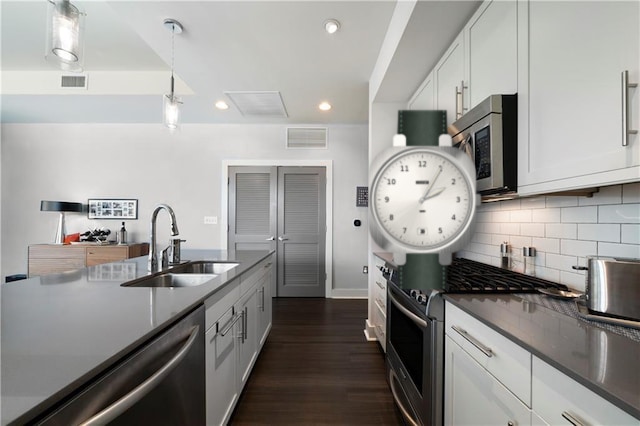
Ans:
h=2 m=5
